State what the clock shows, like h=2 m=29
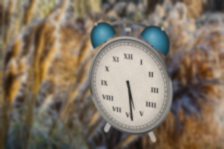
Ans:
h=5 m=29
